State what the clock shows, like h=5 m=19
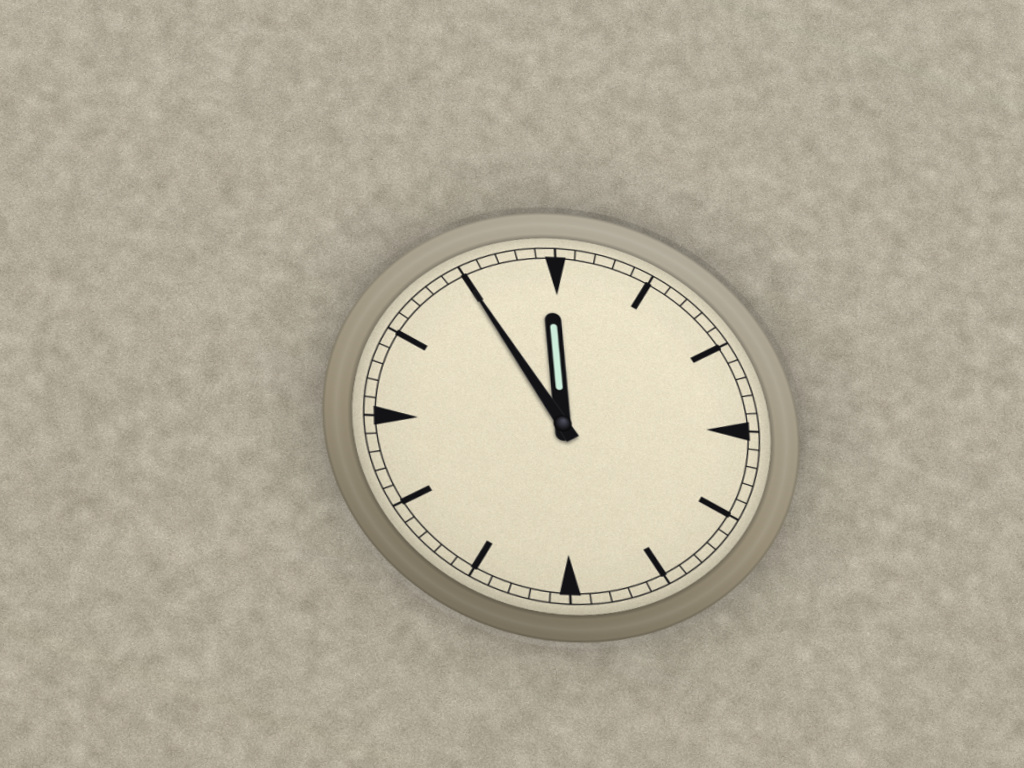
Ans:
h=11 m=55
